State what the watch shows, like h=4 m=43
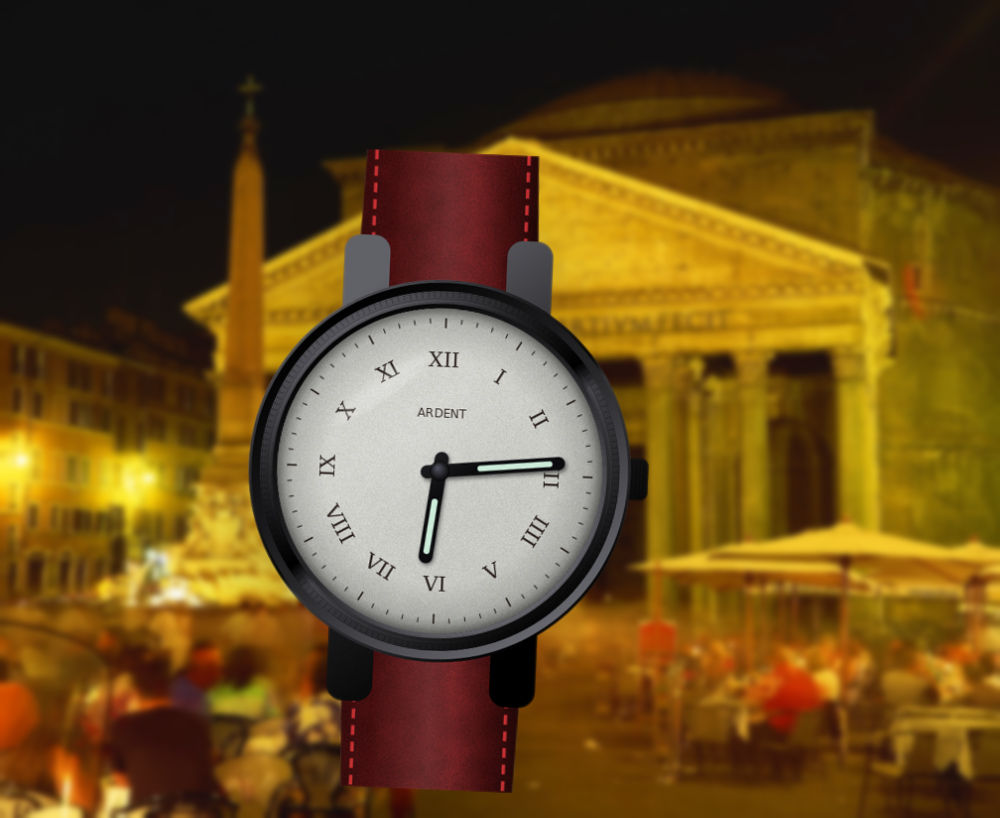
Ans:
h=6 m=14
